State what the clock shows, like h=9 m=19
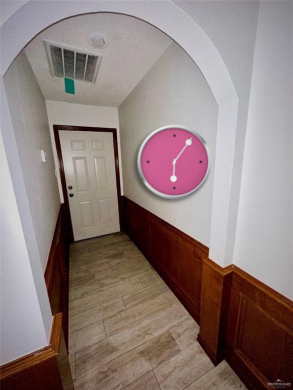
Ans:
h=6 m=6
